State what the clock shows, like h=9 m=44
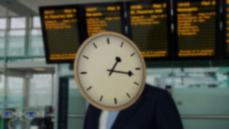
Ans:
h=1 m=17
